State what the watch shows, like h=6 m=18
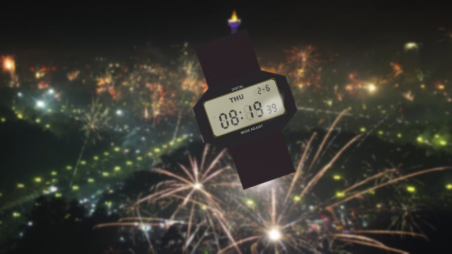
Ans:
h=8 m=19
